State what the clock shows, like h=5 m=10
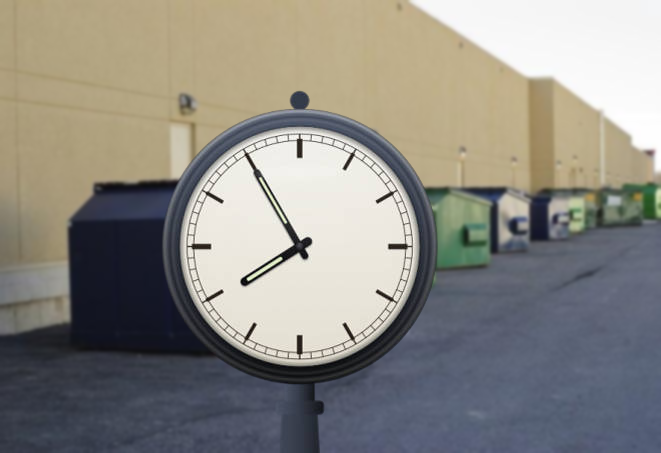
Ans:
h=7 m=55
